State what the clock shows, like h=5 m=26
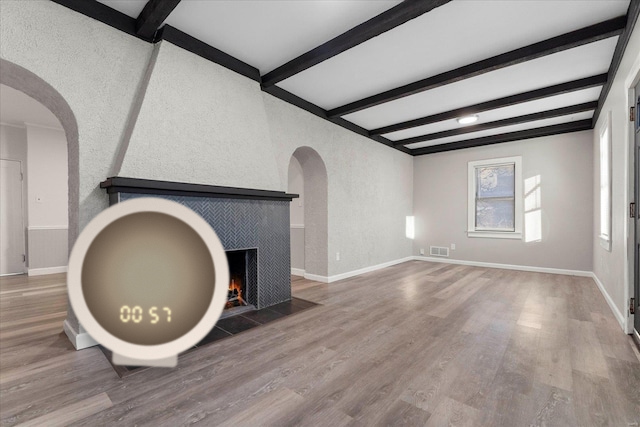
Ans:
h=0 m=57
